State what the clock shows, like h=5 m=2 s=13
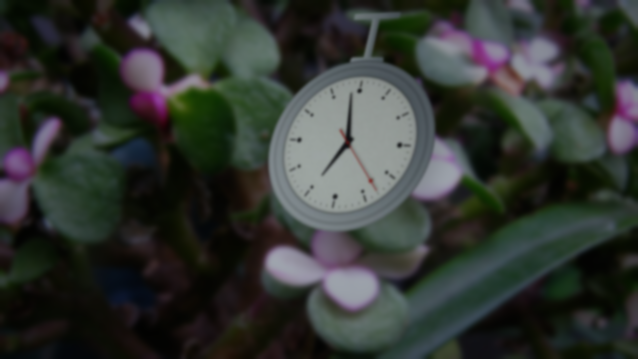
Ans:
h=6 m=58 s=23
